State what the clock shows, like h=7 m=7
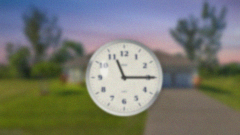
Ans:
h=11 m=15
